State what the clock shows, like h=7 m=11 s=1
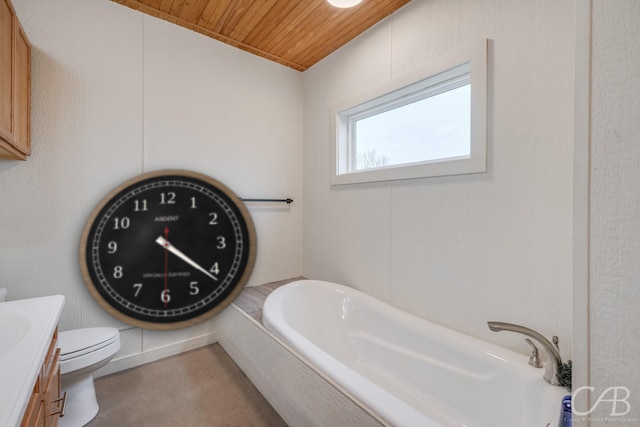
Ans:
h=4 m=21 s=30
